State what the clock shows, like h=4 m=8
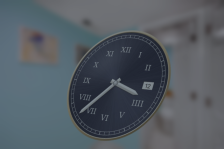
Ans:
h=3 m=37
